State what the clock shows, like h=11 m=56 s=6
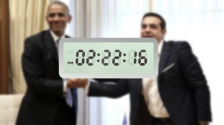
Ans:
h=2 m=22 s=16
